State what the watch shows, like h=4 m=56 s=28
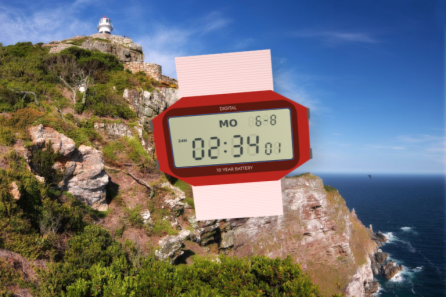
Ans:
h=2 m=34 s=1
